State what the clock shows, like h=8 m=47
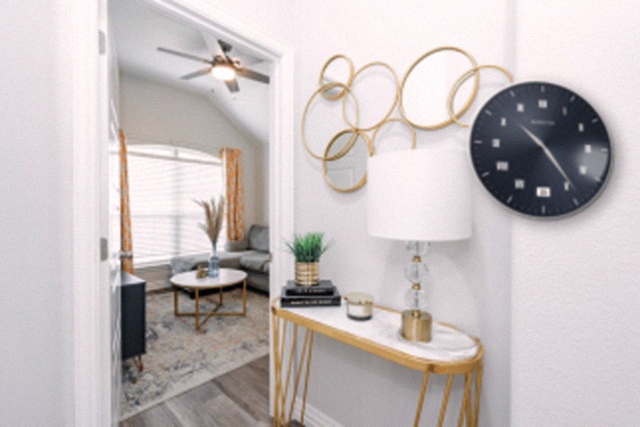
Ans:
h=10 m=24
